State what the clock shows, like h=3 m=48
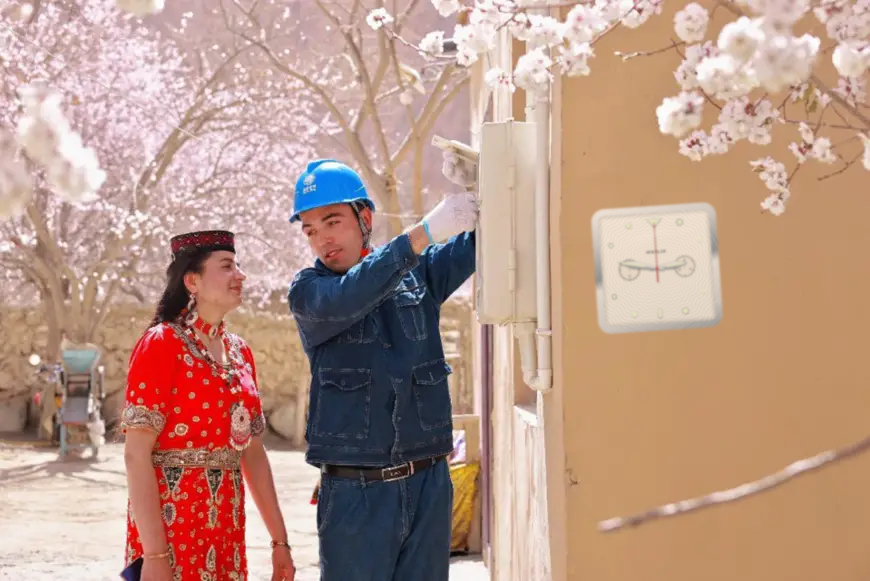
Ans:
h=2 m=47
